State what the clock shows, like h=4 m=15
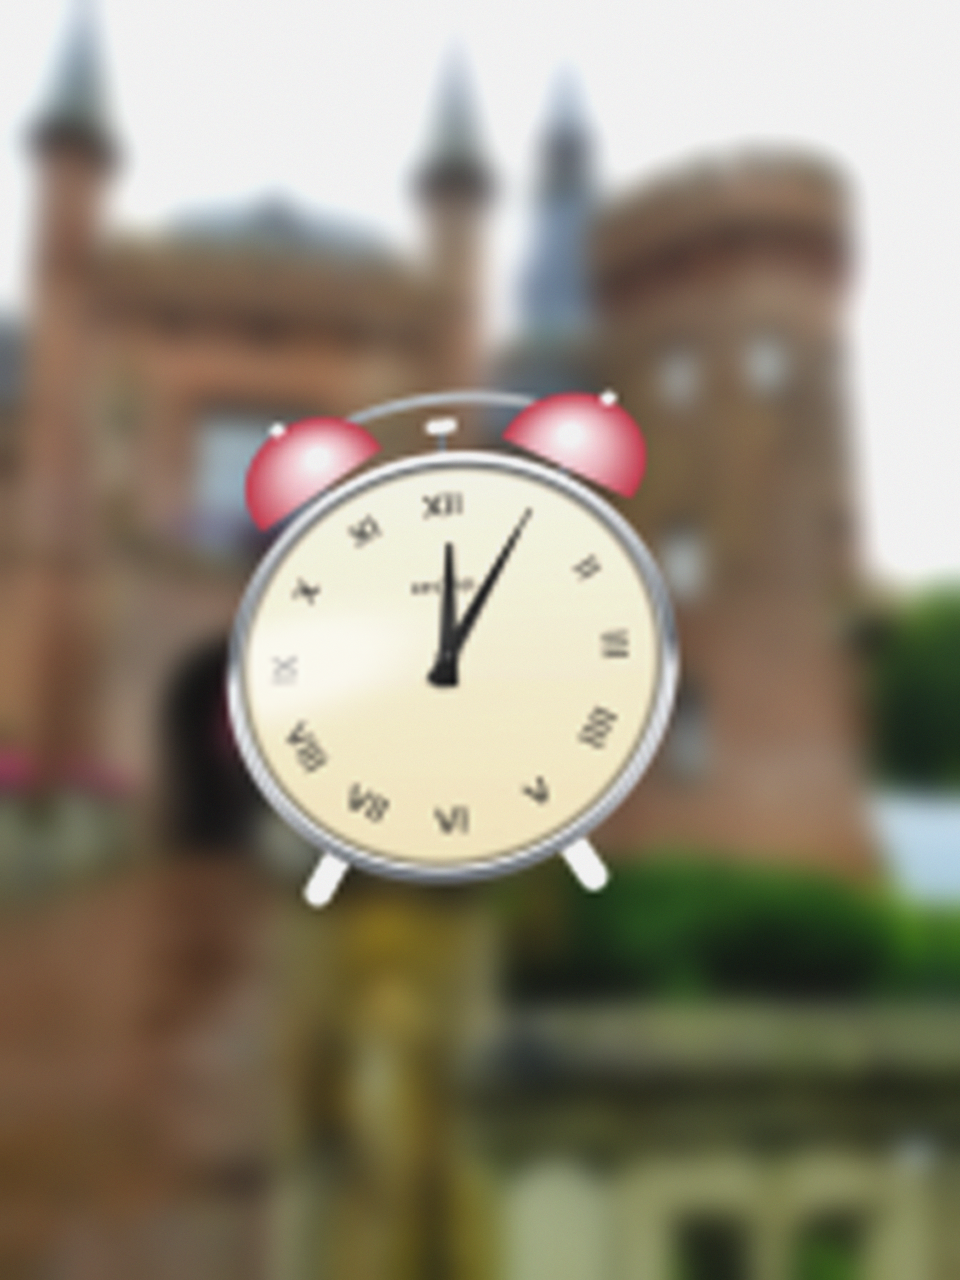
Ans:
h=12 m=5
